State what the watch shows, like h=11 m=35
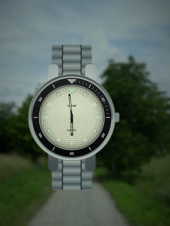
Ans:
h=5 m=59
